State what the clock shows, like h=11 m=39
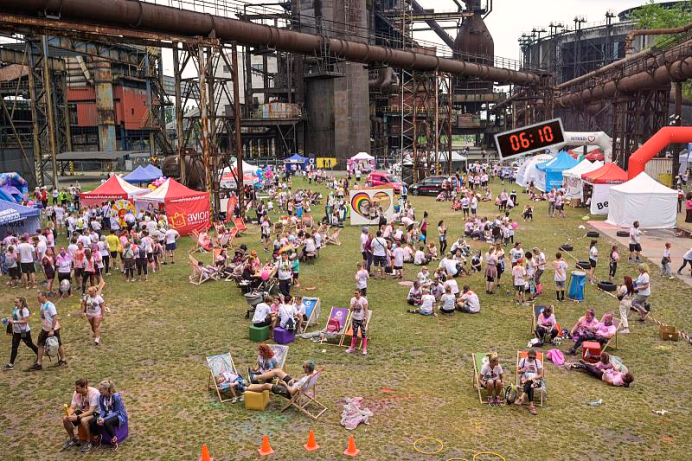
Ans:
h=6 m=10
